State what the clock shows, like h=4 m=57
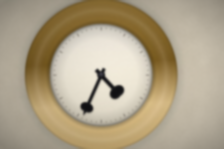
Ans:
h=4 m=34
